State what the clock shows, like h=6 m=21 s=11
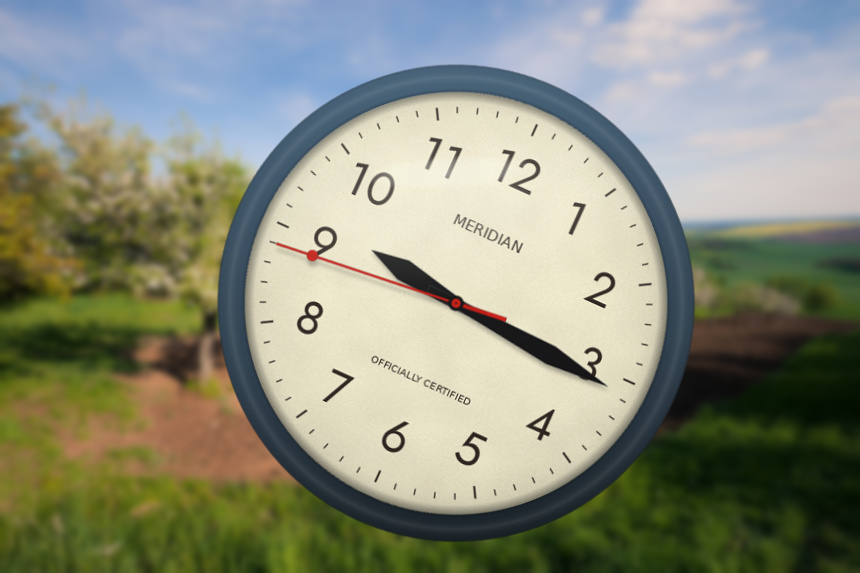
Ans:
h=9 m=15 s=44
